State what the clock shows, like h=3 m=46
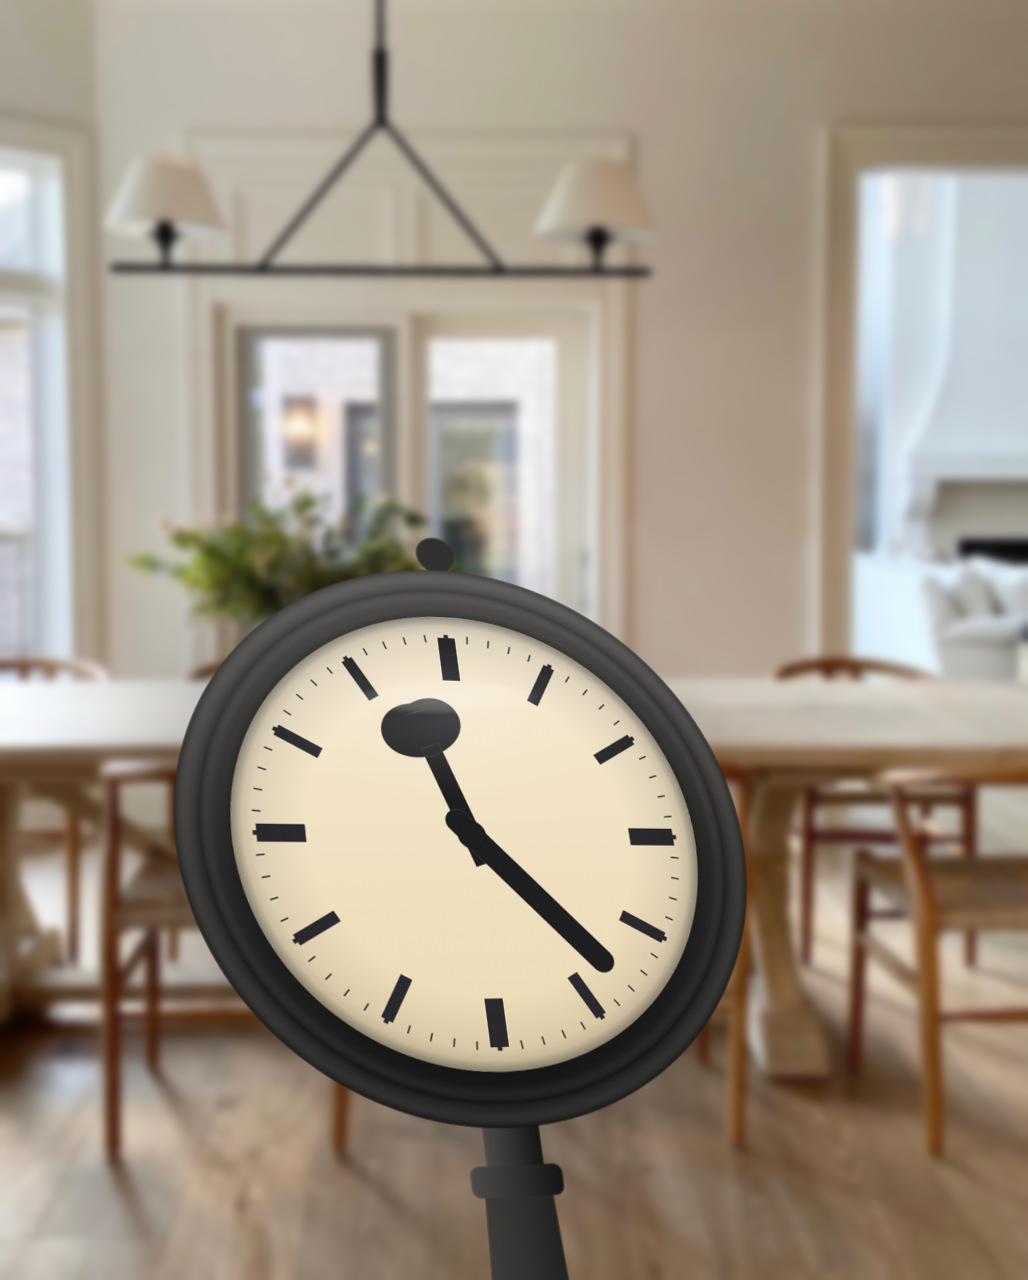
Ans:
h=11 m=23
